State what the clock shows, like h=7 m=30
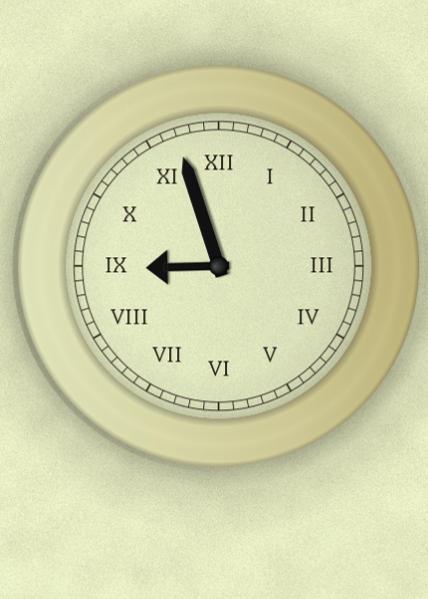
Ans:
h=8 m=57
